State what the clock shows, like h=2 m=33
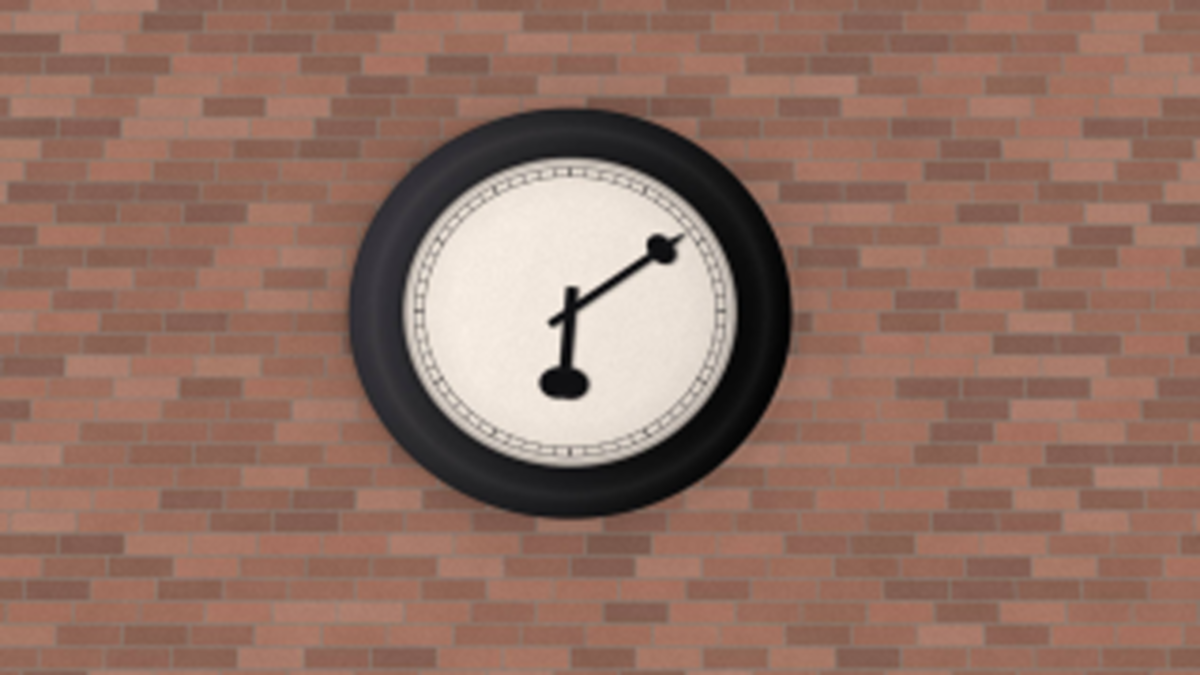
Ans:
h=6 m=9
